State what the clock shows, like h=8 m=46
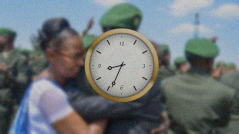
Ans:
h=8 m=34
